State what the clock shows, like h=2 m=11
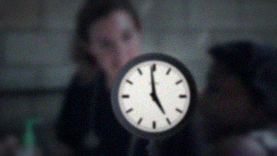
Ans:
h=4 m=59
